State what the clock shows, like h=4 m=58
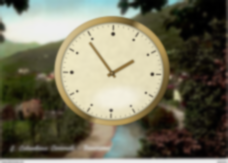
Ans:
h=1 m=54
